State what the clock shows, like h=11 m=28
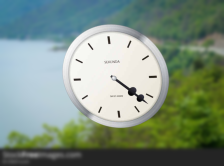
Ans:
h=4 m=22
